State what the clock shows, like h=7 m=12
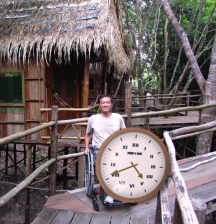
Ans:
h=4 m=41
